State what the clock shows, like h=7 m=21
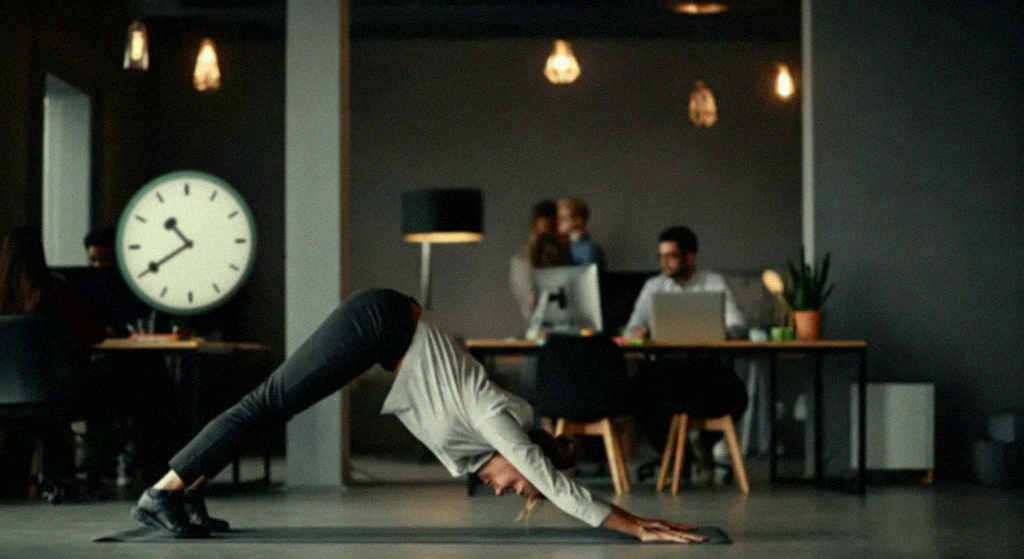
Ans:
h=10 m=40
